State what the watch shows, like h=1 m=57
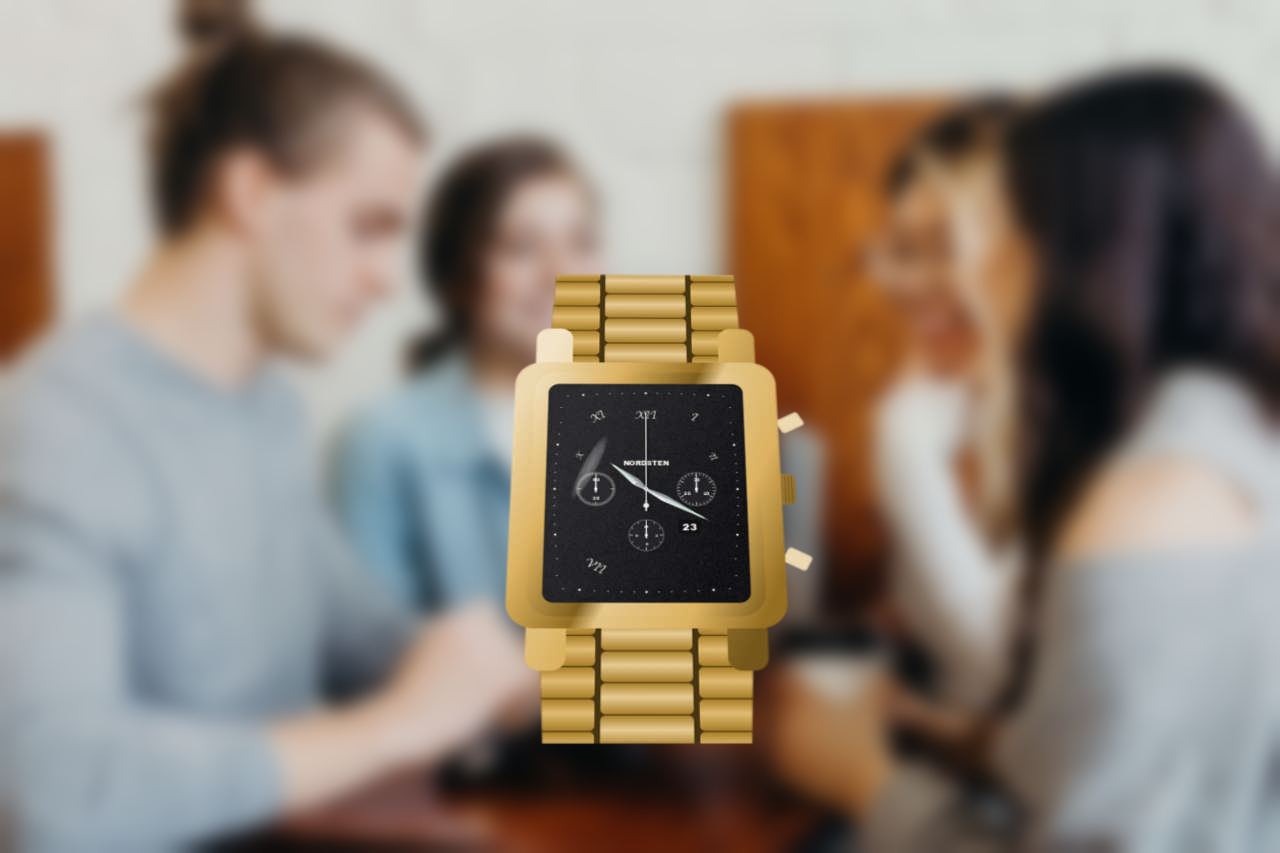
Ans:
h=10 m=20
